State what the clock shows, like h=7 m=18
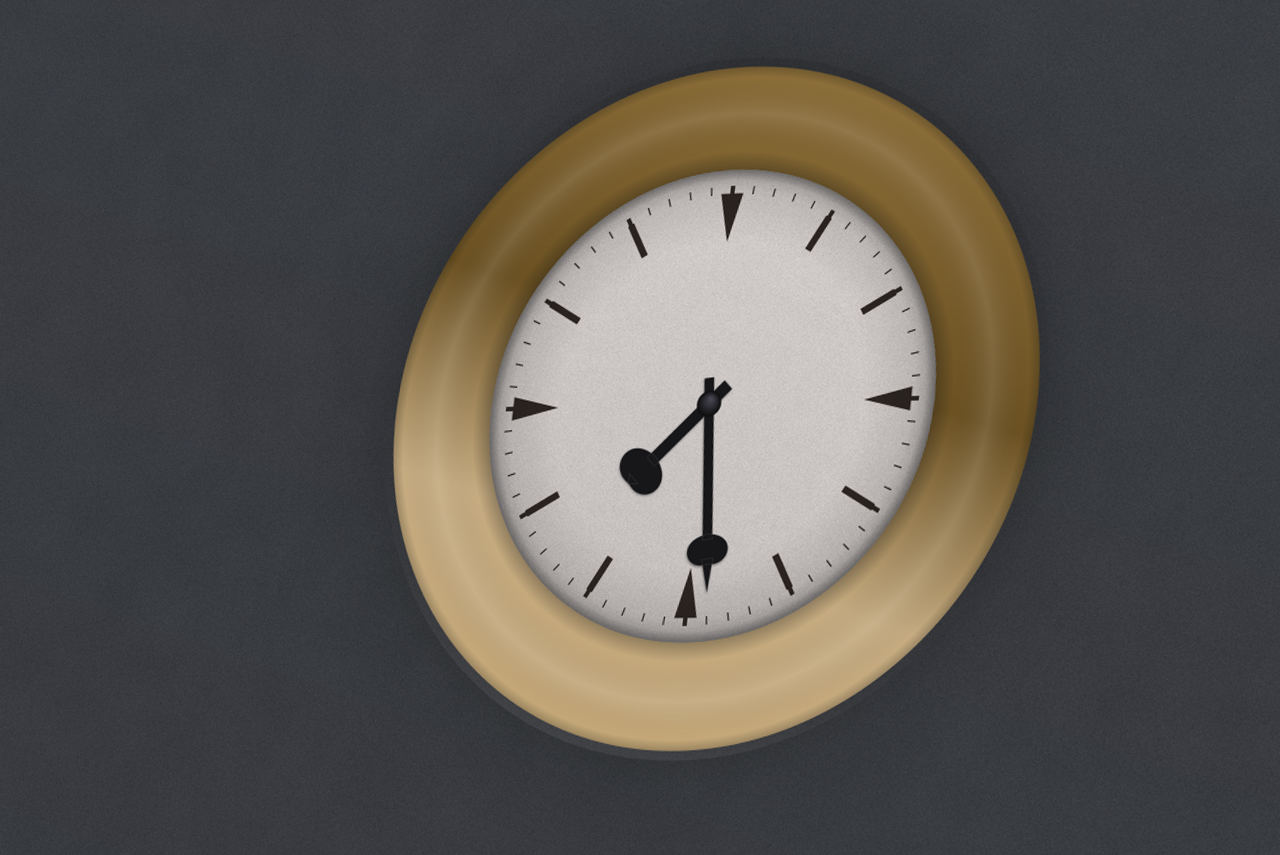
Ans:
h=7 m=29
